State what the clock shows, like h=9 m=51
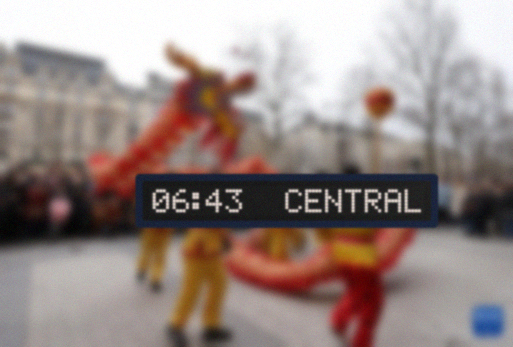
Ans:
h=6 m=43
